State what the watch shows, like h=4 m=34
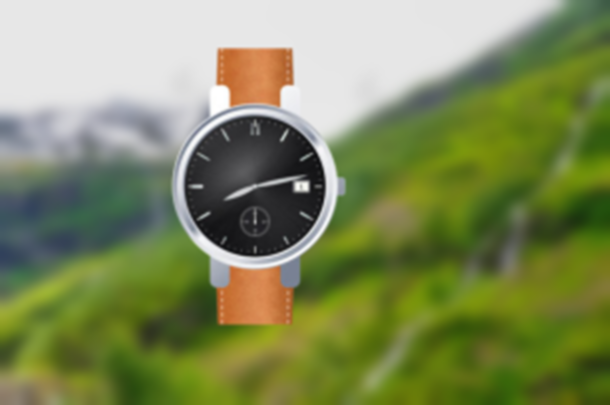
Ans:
h=8 m=13
